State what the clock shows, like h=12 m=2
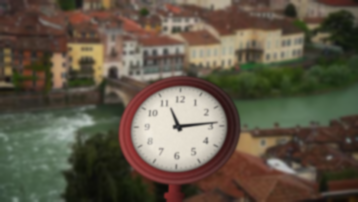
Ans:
h=11 m=14
